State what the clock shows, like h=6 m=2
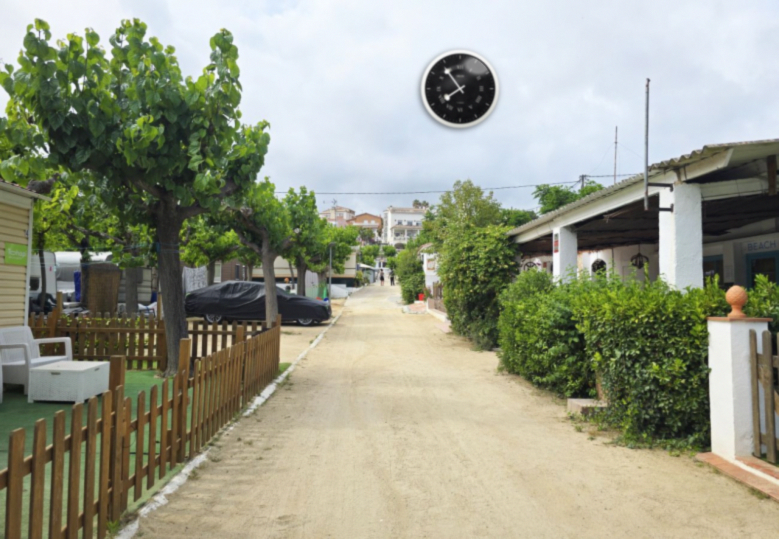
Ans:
h=7 m=54
